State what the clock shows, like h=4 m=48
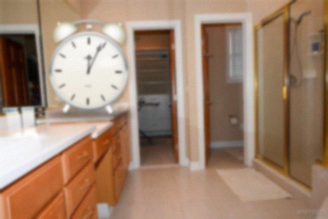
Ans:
h=12 m=4
